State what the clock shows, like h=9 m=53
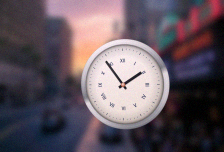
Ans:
h=1 m=54
